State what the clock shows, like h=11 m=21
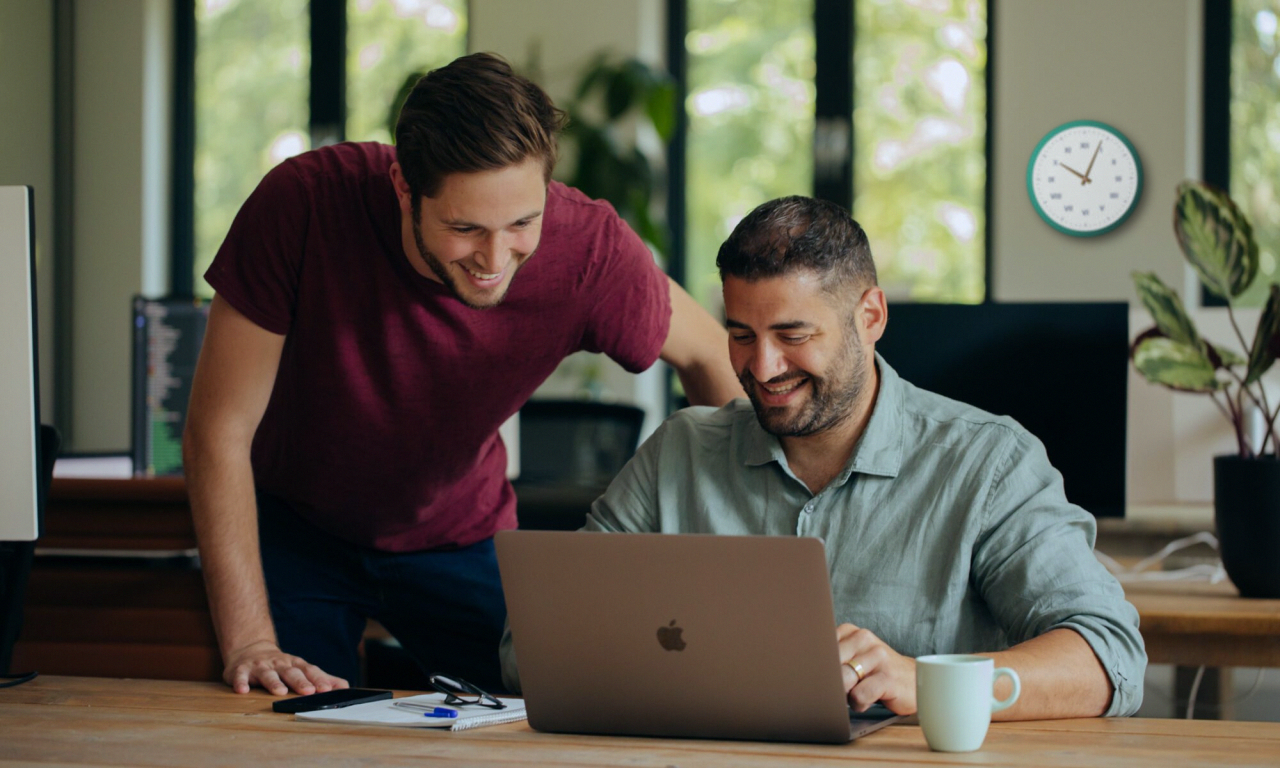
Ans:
h=10 m=4
